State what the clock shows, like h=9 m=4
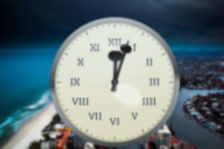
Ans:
h=12 m=3
